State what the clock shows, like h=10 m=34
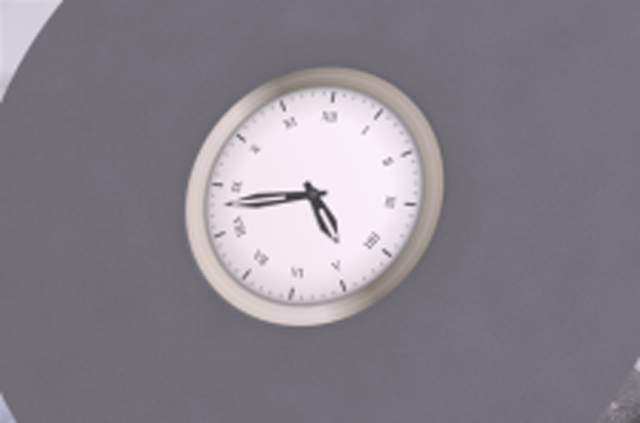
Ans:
h=4 m=43
